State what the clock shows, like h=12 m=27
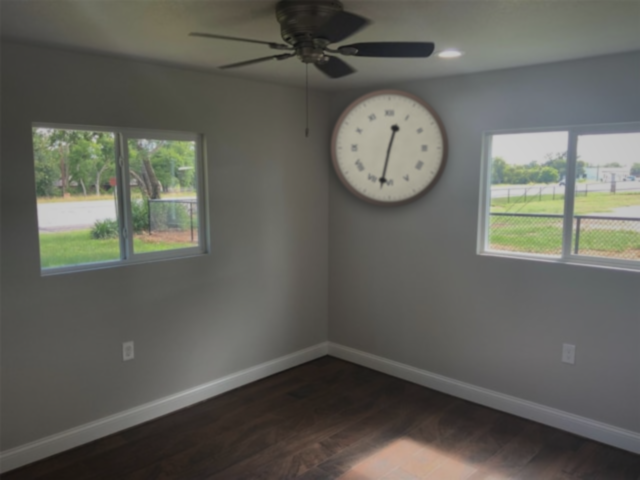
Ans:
h=12 m=32
